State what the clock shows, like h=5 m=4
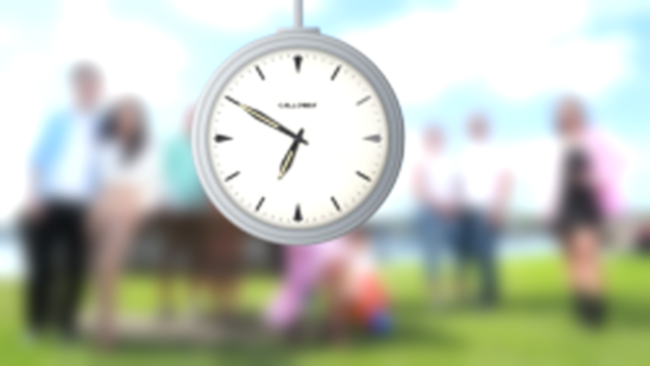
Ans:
h=6 m=50
